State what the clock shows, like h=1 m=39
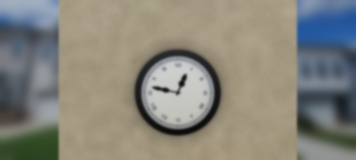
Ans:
h=12 m=47
